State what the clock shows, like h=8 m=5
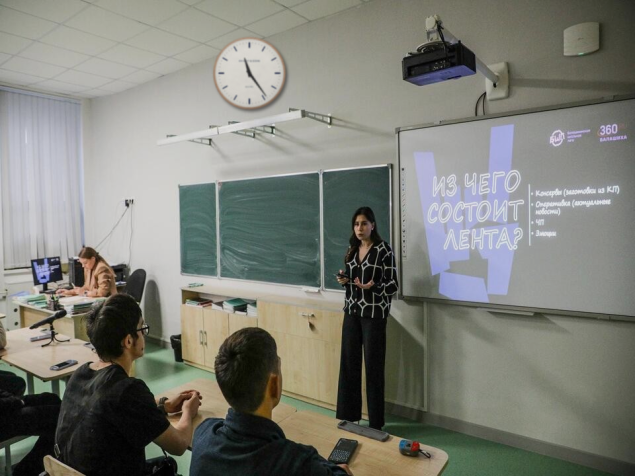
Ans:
h=11 m=24
